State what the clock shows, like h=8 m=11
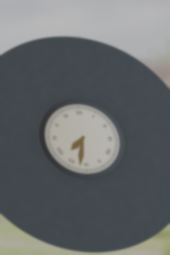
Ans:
h=7 m=32
